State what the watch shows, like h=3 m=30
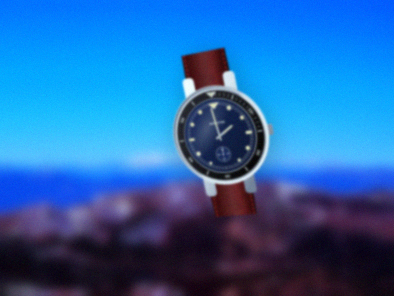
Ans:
h=1 m=59
